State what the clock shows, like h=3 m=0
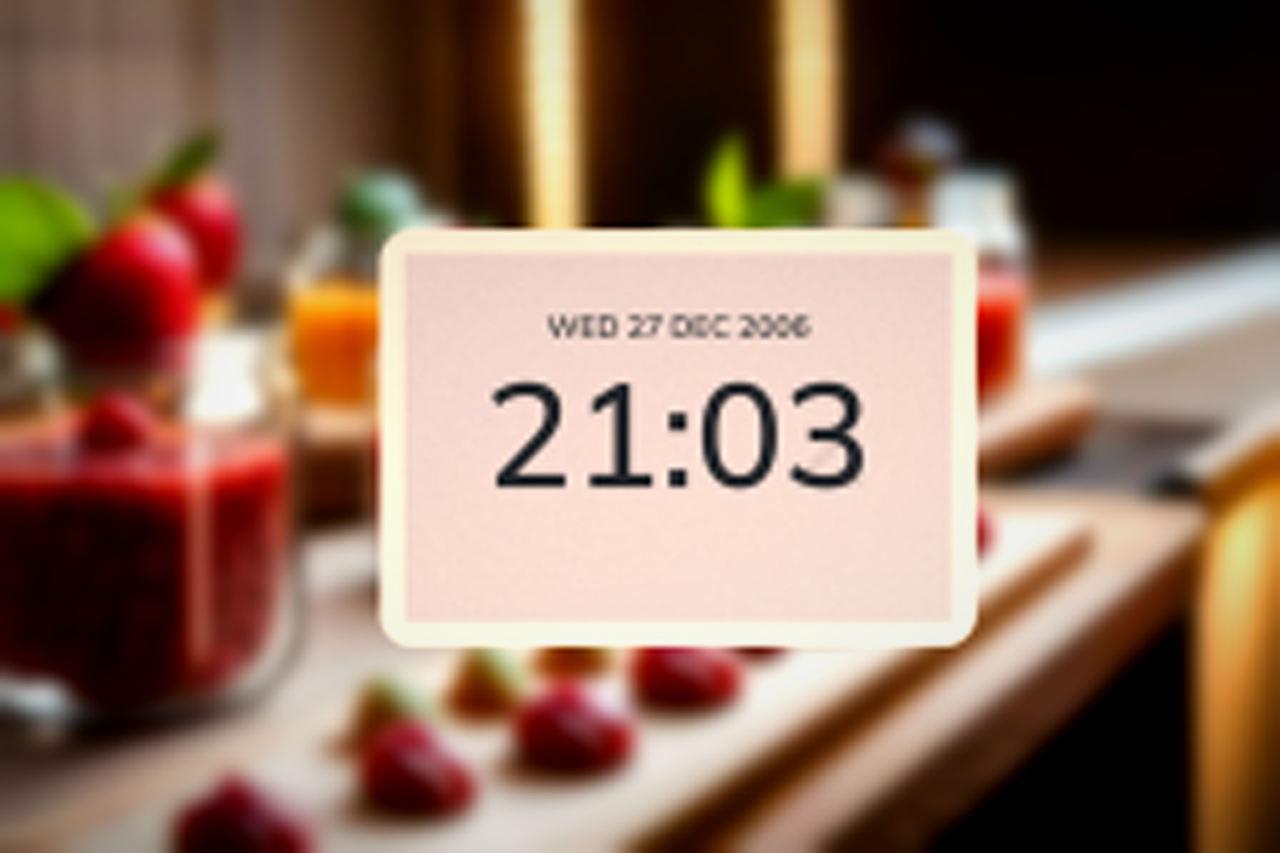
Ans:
h=21 m=3
